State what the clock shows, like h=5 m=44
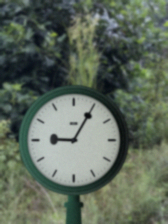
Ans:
h=9 m=5
